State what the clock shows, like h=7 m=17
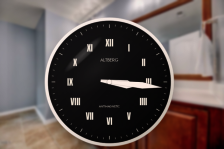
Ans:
h=3 m=16
